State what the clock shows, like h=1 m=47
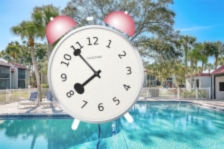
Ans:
h=7 m=54
